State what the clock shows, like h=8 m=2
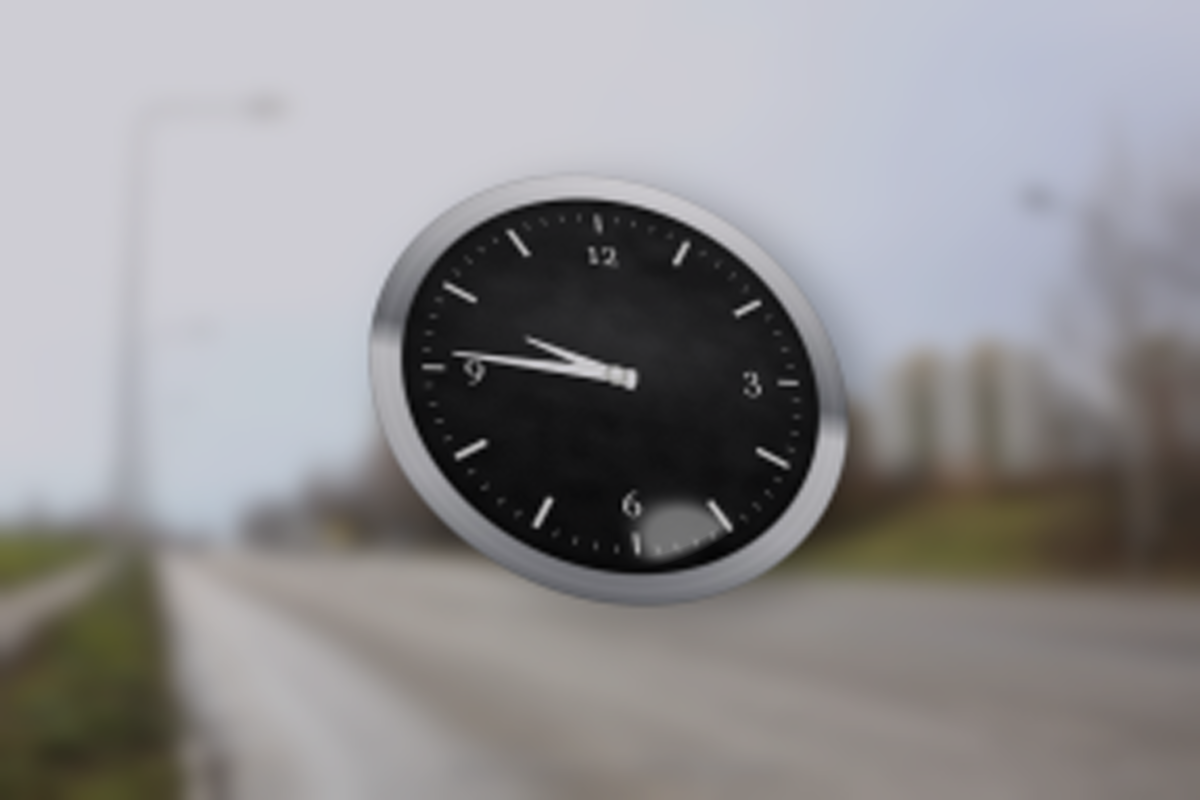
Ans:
h=9 m=46
